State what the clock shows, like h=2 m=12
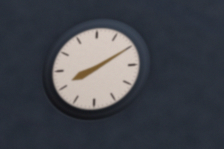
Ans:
h=8 m=10
